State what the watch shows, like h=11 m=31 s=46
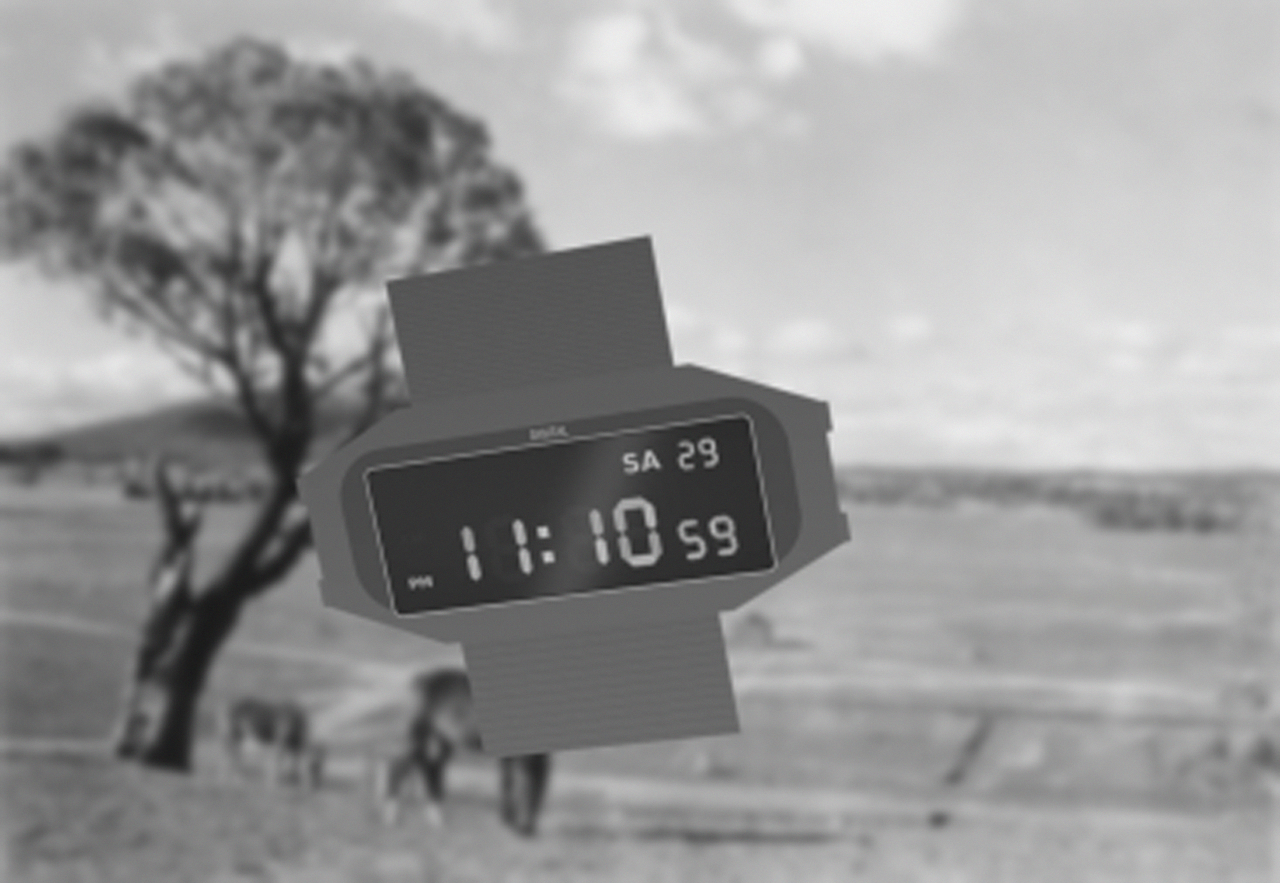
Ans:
h=11 m=10 s=59
